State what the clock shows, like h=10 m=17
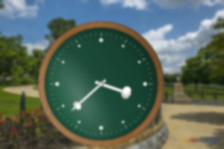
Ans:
h=3 m=38
